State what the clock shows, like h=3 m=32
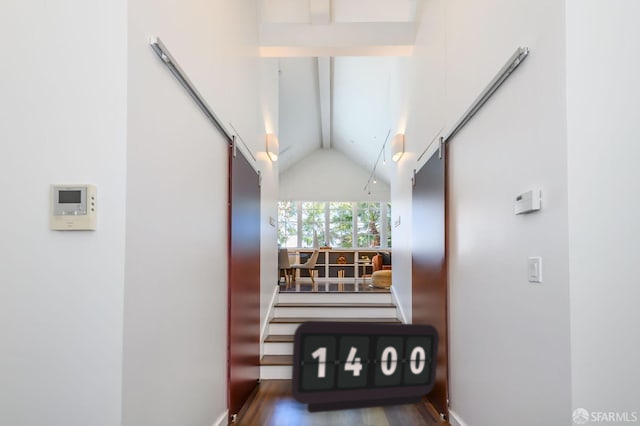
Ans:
h=14 m=0
